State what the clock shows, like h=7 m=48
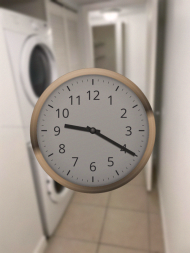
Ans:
h=9 m=20
